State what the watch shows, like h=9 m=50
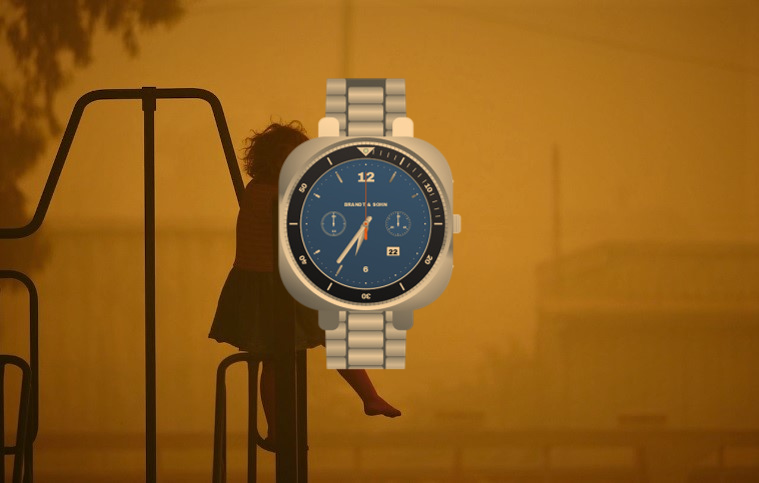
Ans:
h=6 m=36
